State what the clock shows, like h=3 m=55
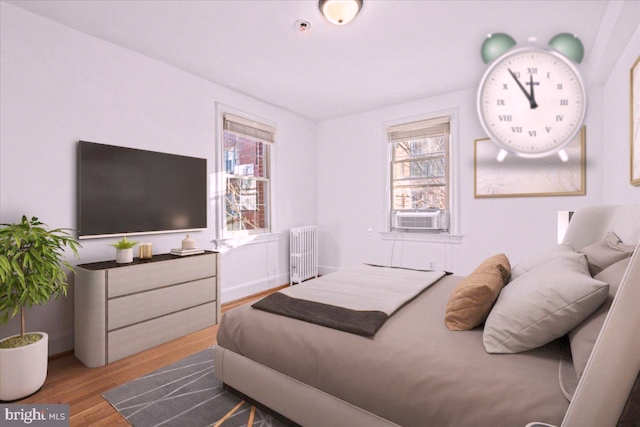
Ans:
h=11 m=54
